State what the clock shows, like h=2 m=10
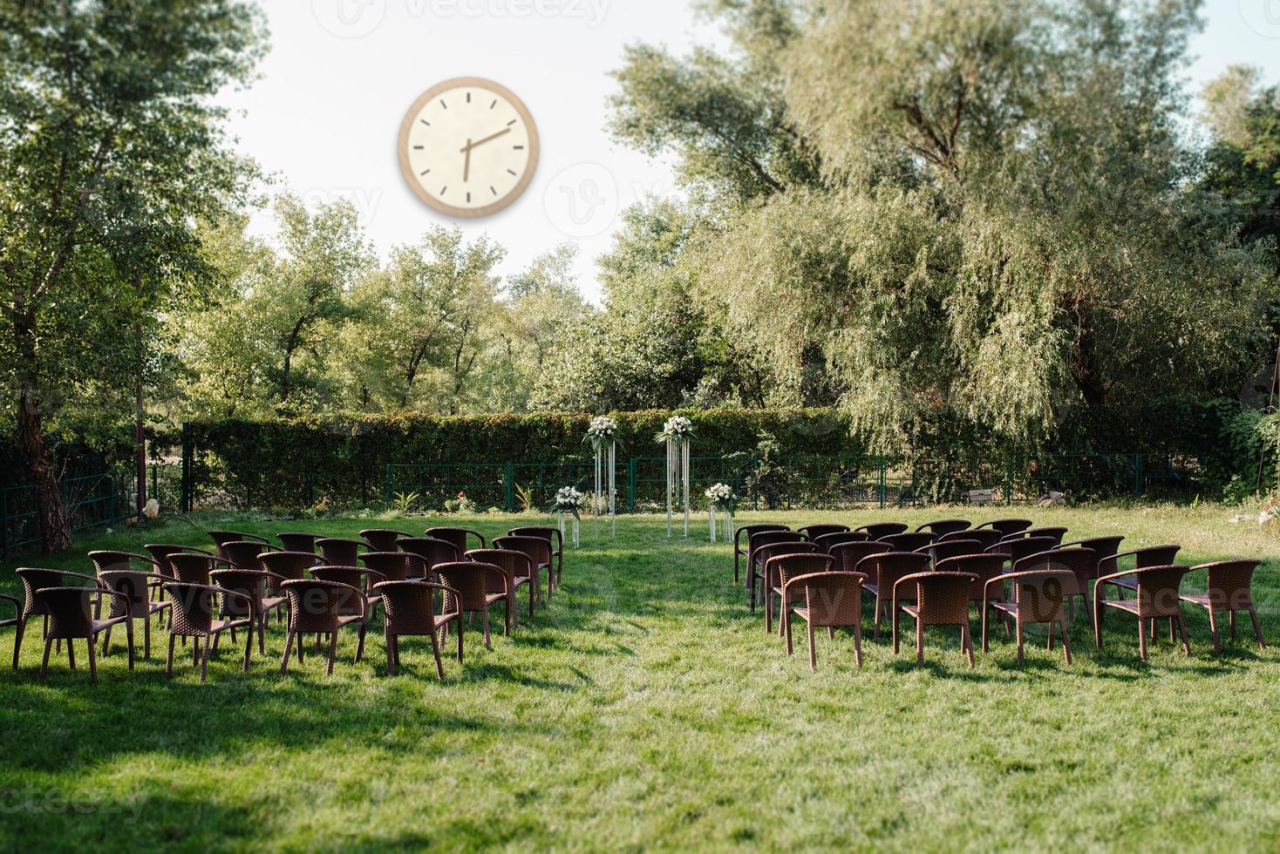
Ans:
h=6 m=11
